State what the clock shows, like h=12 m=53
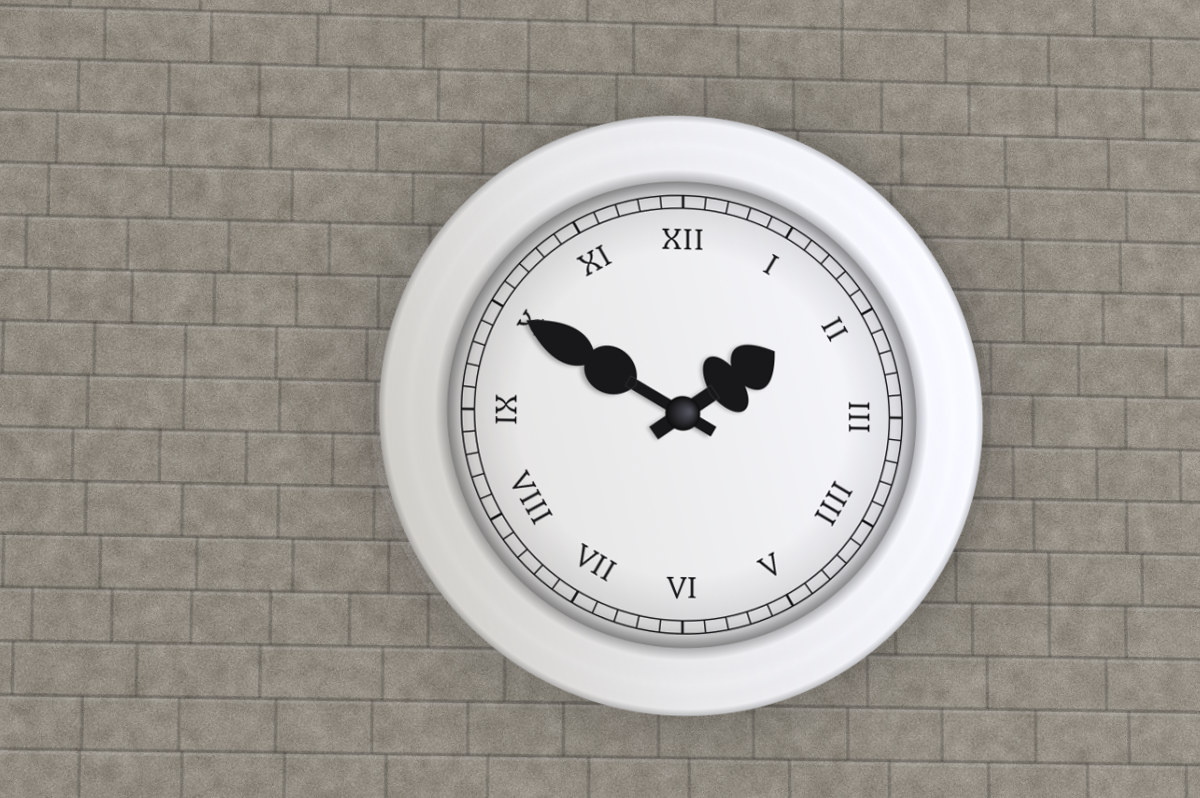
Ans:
h=1 m=50
